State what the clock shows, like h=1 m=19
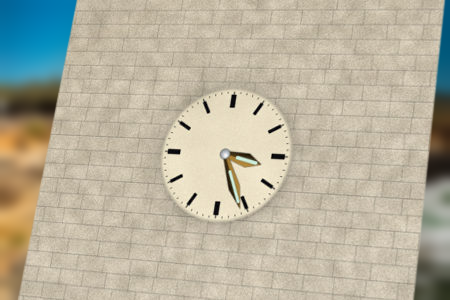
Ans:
h=3 m=26
